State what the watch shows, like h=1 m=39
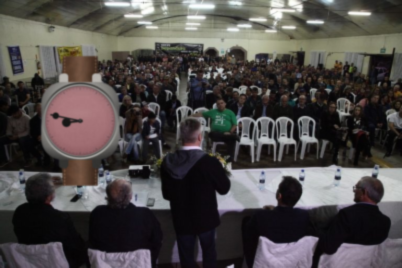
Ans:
h=8 m=47
